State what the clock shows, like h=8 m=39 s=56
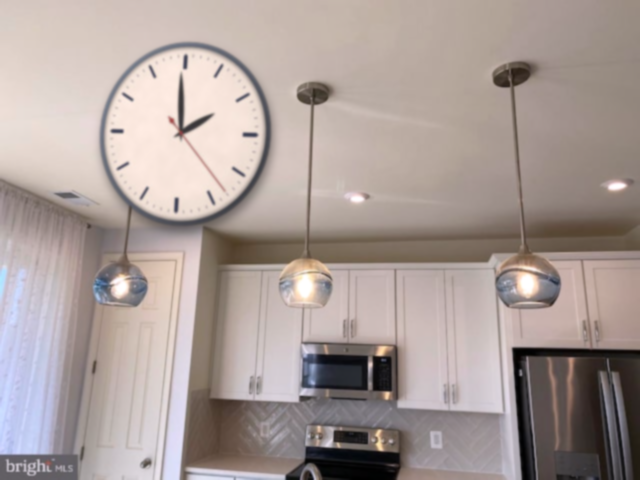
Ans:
h=1 m=59 s=23
